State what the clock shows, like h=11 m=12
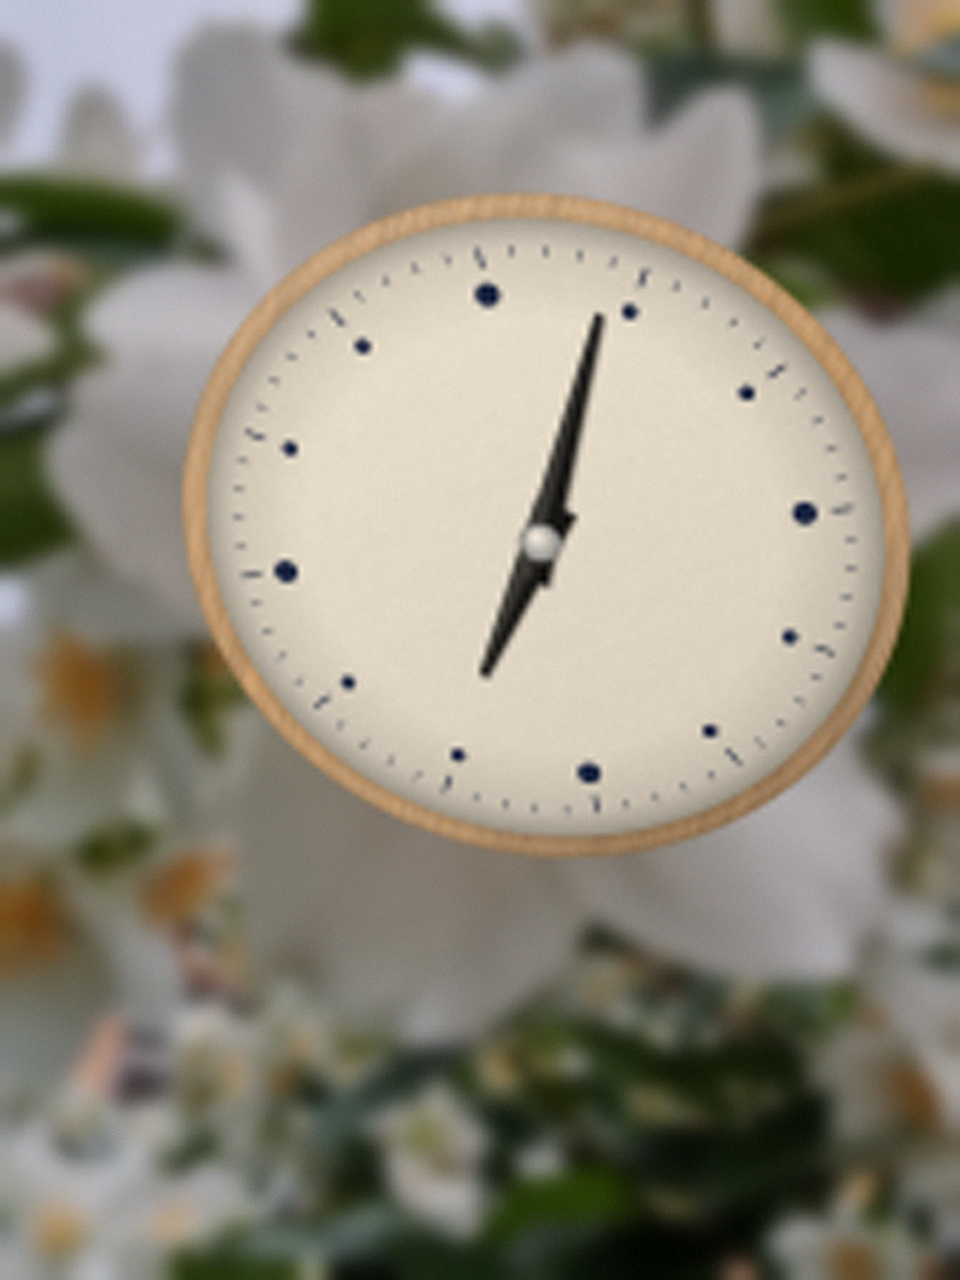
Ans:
h=7 m=4
